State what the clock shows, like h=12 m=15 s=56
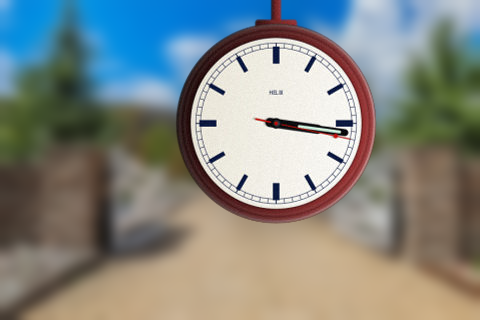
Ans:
h=3 m=16 s=17
